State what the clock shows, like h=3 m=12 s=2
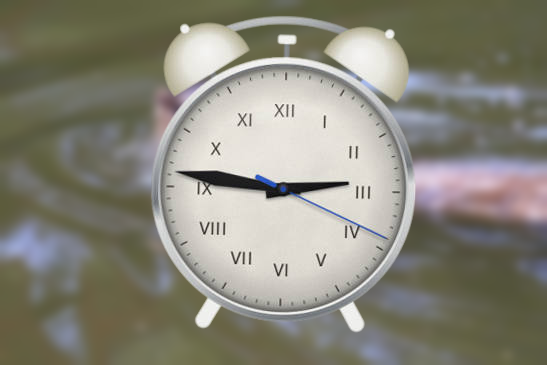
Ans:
h=2 m=46 s=19
